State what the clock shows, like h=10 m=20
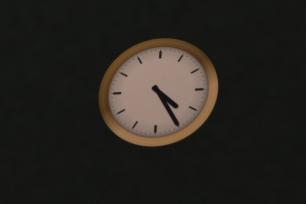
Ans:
h=4 m=25
